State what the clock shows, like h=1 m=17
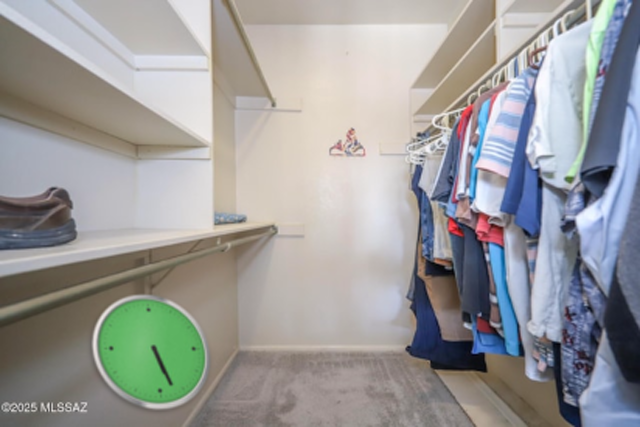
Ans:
h=5 m=27
